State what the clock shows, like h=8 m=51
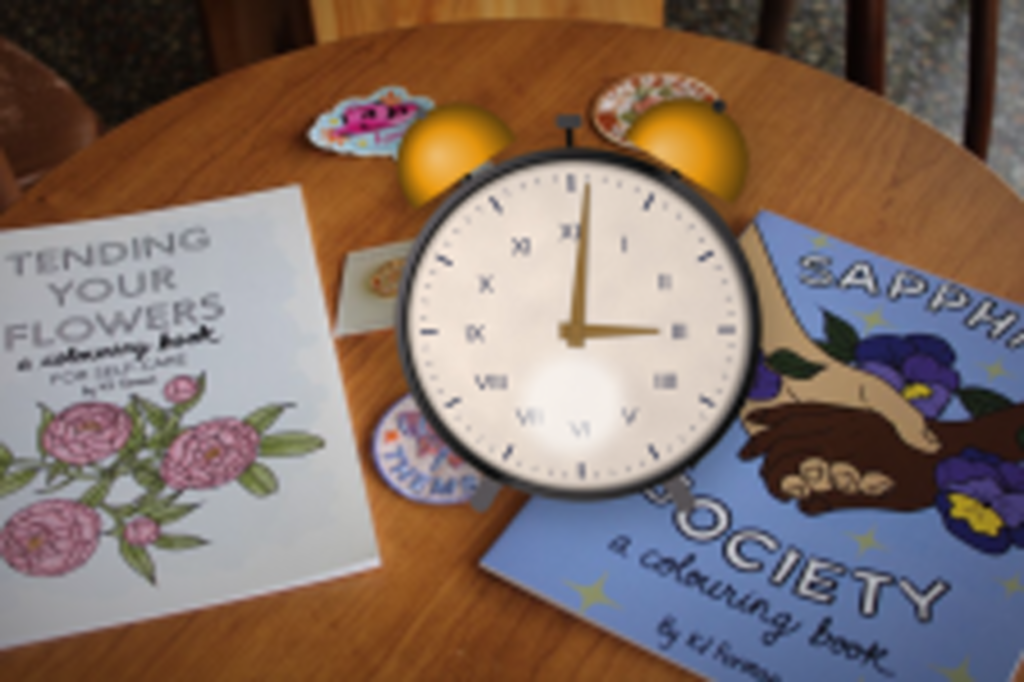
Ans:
h=3 m=1
